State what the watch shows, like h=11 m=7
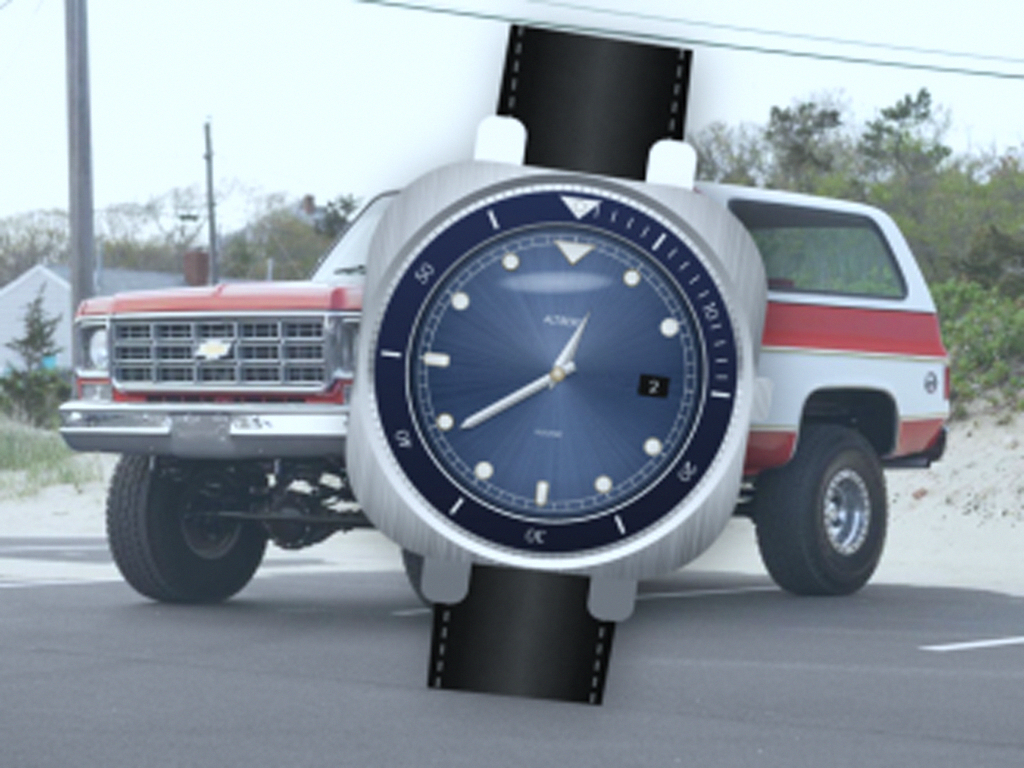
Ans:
h=12 m=39
